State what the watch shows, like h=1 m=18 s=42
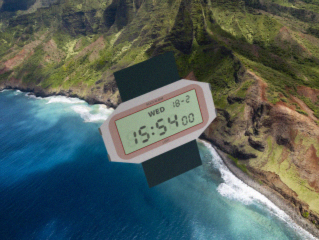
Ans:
h=15 m=54 s=0
